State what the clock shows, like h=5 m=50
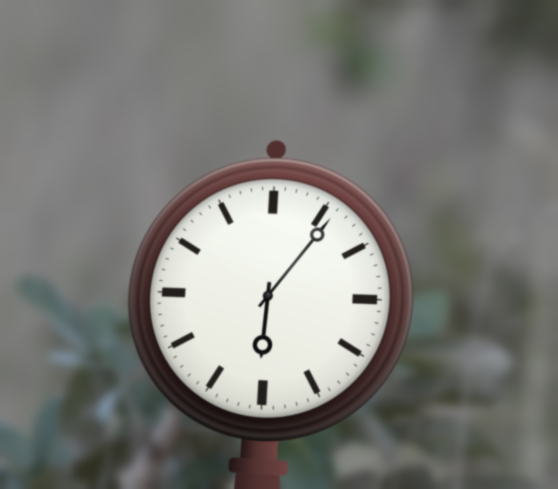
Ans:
h=6 m=6
